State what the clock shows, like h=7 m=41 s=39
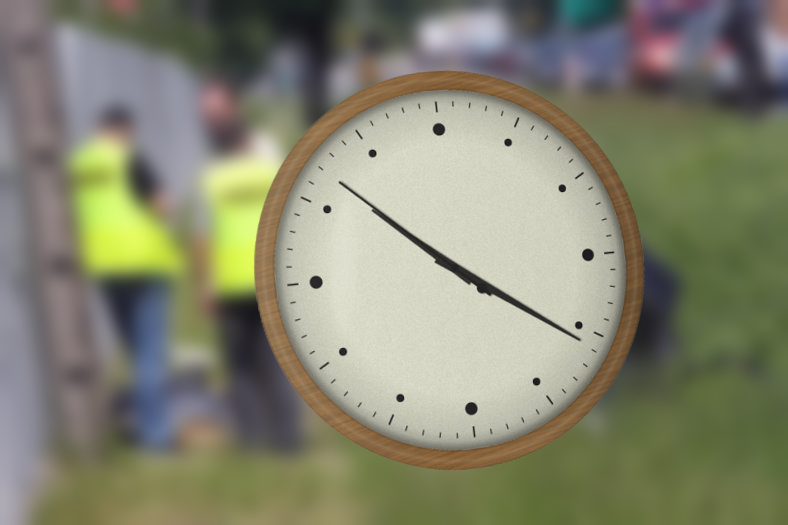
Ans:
h=10 m=20 s=52
